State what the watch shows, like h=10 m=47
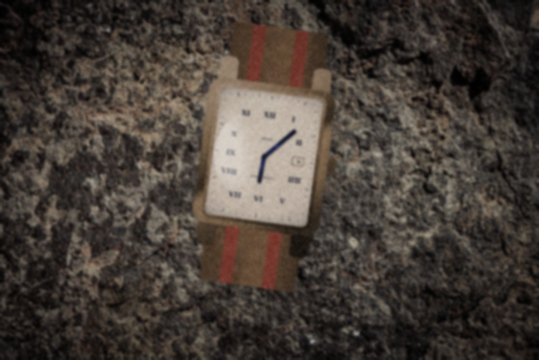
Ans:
h=6 m=7
